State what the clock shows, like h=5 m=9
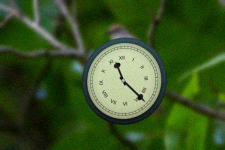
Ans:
h=11 m=23
